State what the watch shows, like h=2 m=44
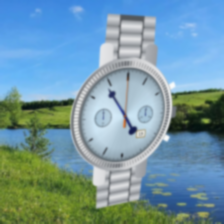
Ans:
h=4 m=54
